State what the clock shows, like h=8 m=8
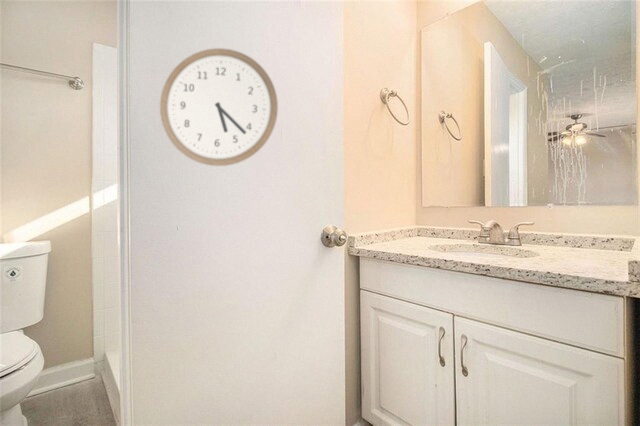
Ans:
h=5 m=22
